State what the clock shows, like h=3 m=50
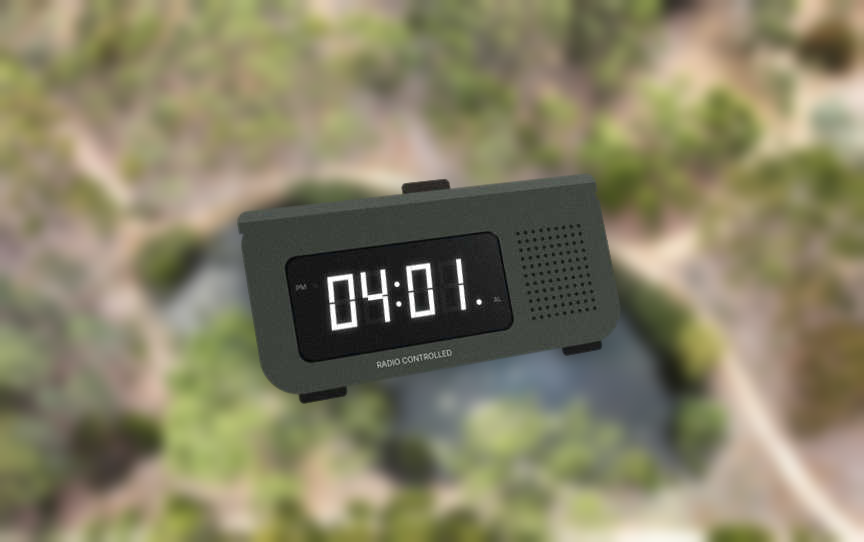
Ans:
h=4 m=1
